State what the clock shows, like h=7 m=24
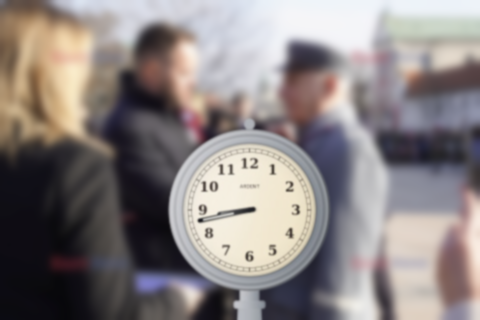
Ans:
h=8 m=43
